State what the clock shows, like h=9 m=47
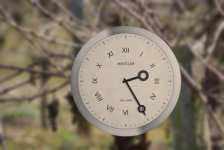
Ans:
h=2 m=25
